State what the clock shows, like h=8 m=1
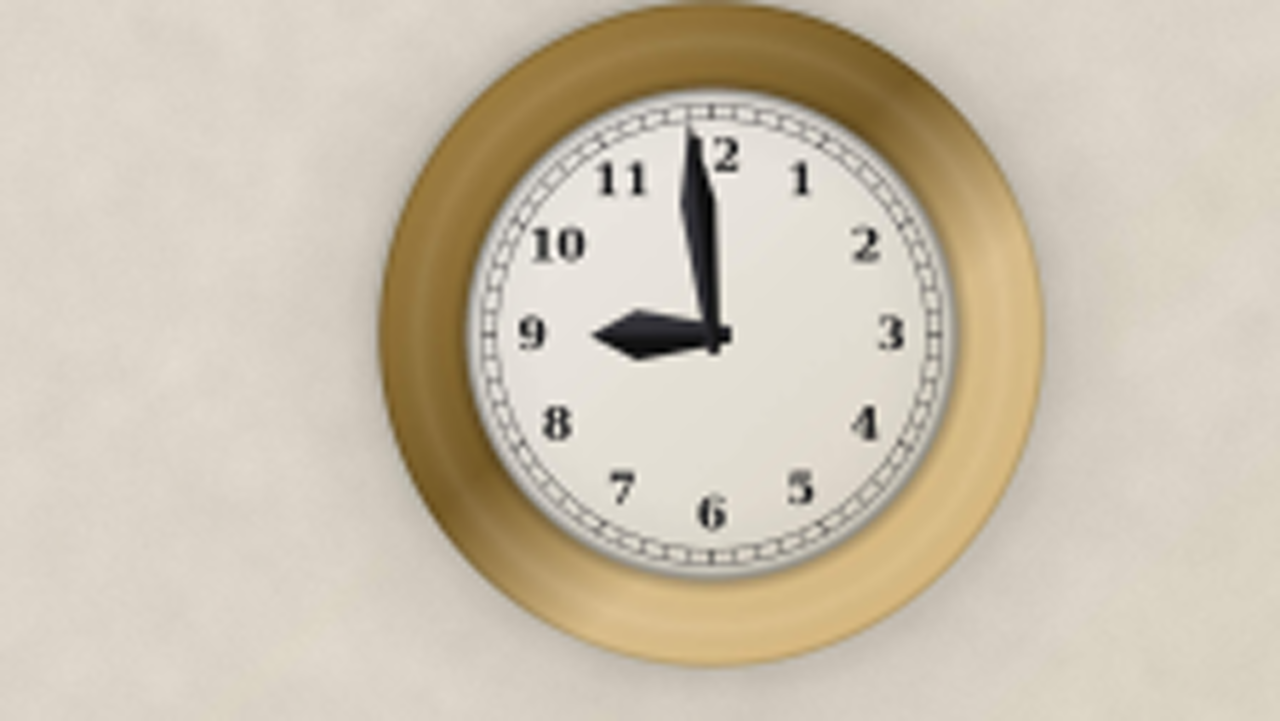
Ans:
h=8 m=59
